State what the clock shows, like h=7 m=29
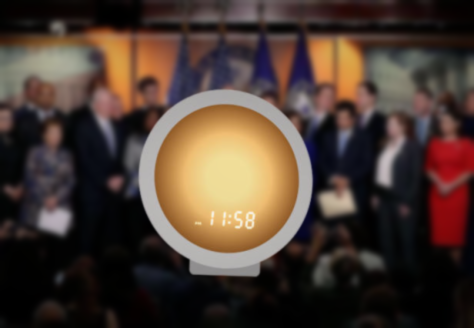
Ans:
h=11 m=58
